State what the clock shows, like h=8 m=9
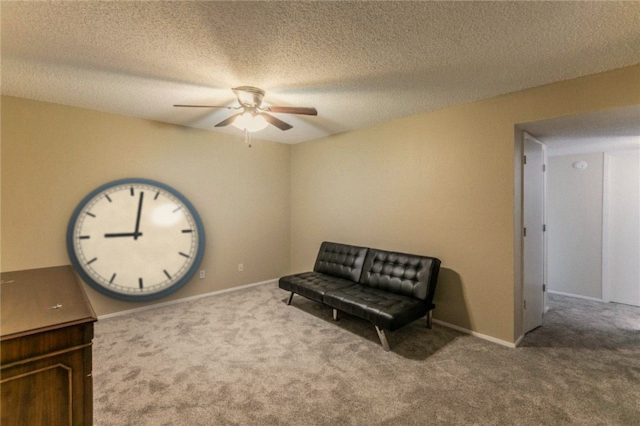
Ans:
h=9 m=2
